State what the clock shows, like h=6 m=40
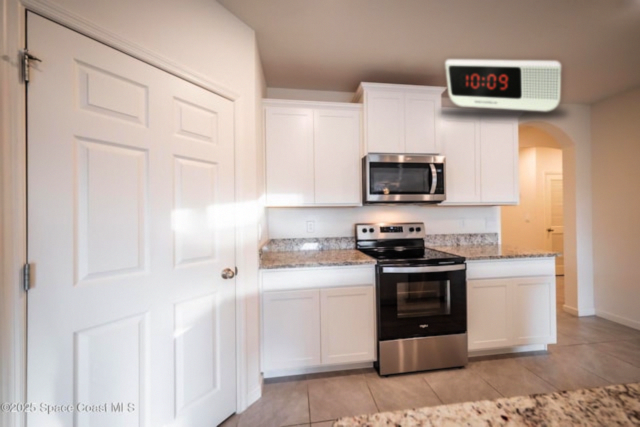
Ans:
h=10 m=9
